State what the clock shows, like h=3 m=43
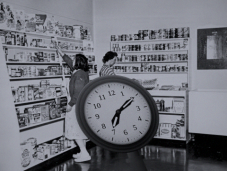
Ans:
h=7 m=10
